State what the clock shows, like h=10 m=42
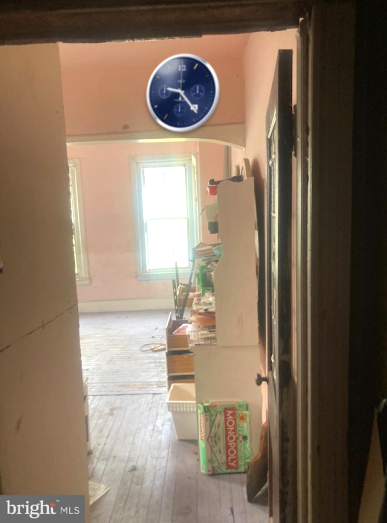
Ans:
h=9 m=23
